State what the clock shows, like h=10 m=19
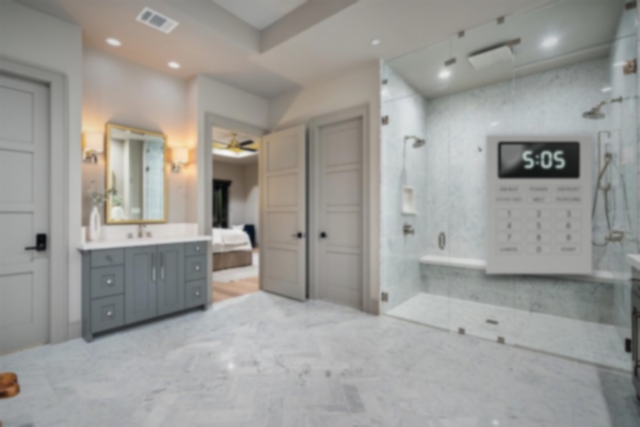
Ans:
h=5 m=5
